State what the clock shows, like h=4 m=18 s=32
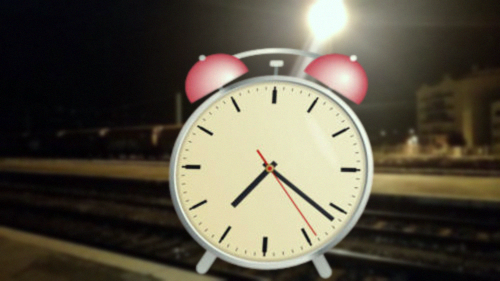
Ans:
h=7 m=21 s=24
